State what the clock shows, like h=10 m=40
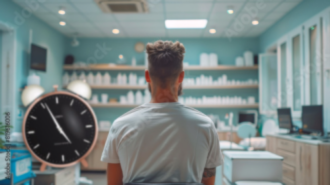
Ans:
h=4 m=56
